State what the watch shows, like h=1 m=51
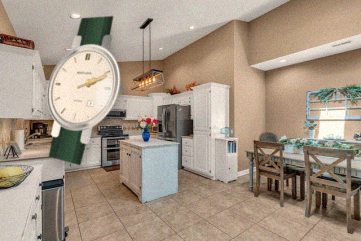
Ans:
h=2 m=11
